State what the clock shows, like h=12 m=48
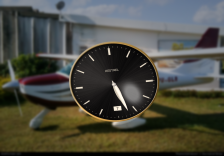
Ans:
h=5 m=27
